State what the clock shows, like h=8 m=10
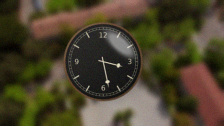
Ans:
h=3 m=28
